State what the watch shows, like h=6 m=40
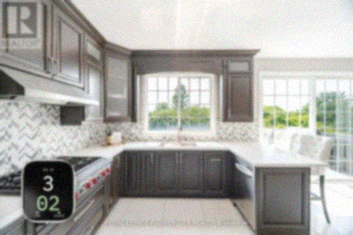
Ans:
h=3 m=2
